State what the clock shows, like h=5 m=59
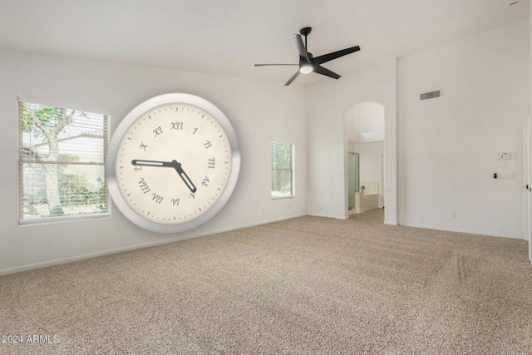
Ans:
h=4 m=46
